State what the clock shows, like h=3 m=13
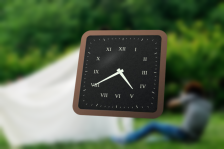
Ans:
h=4 m=40
